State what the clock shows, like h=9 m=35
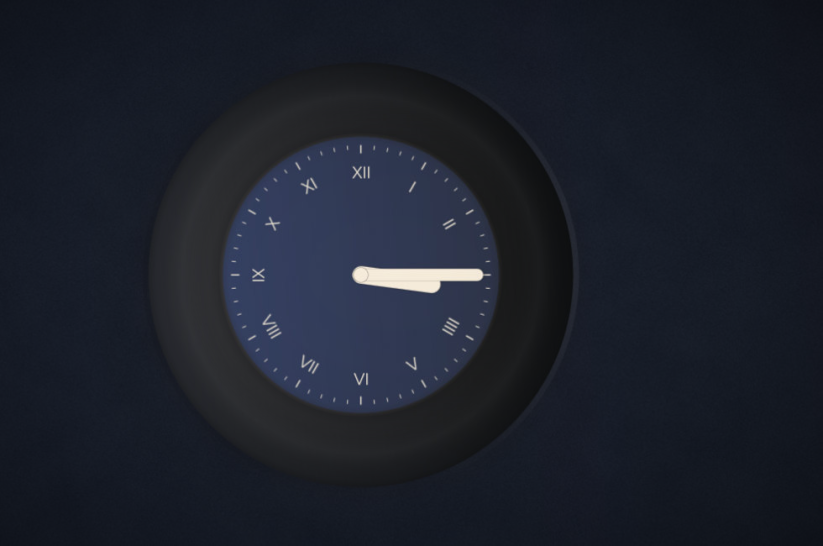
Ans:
h=3 m=15
